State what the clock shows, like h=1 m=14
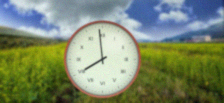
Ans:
h=7 m=59
